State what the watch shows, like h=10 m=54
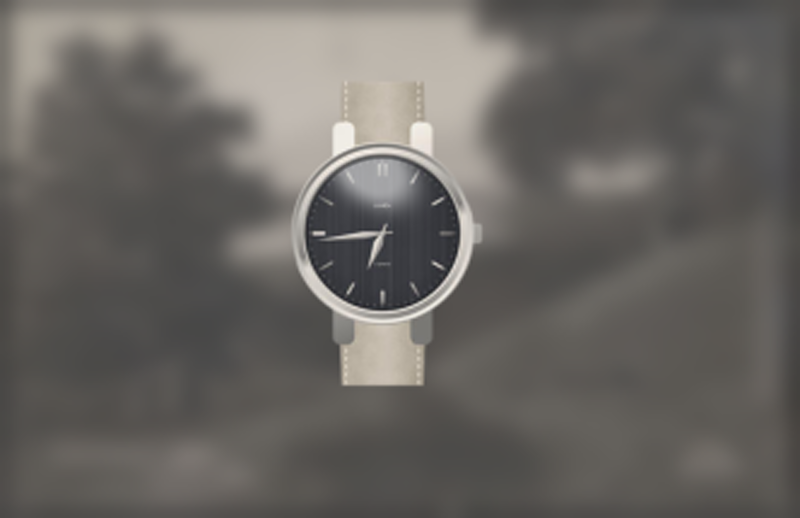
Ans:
h=6 m=44
